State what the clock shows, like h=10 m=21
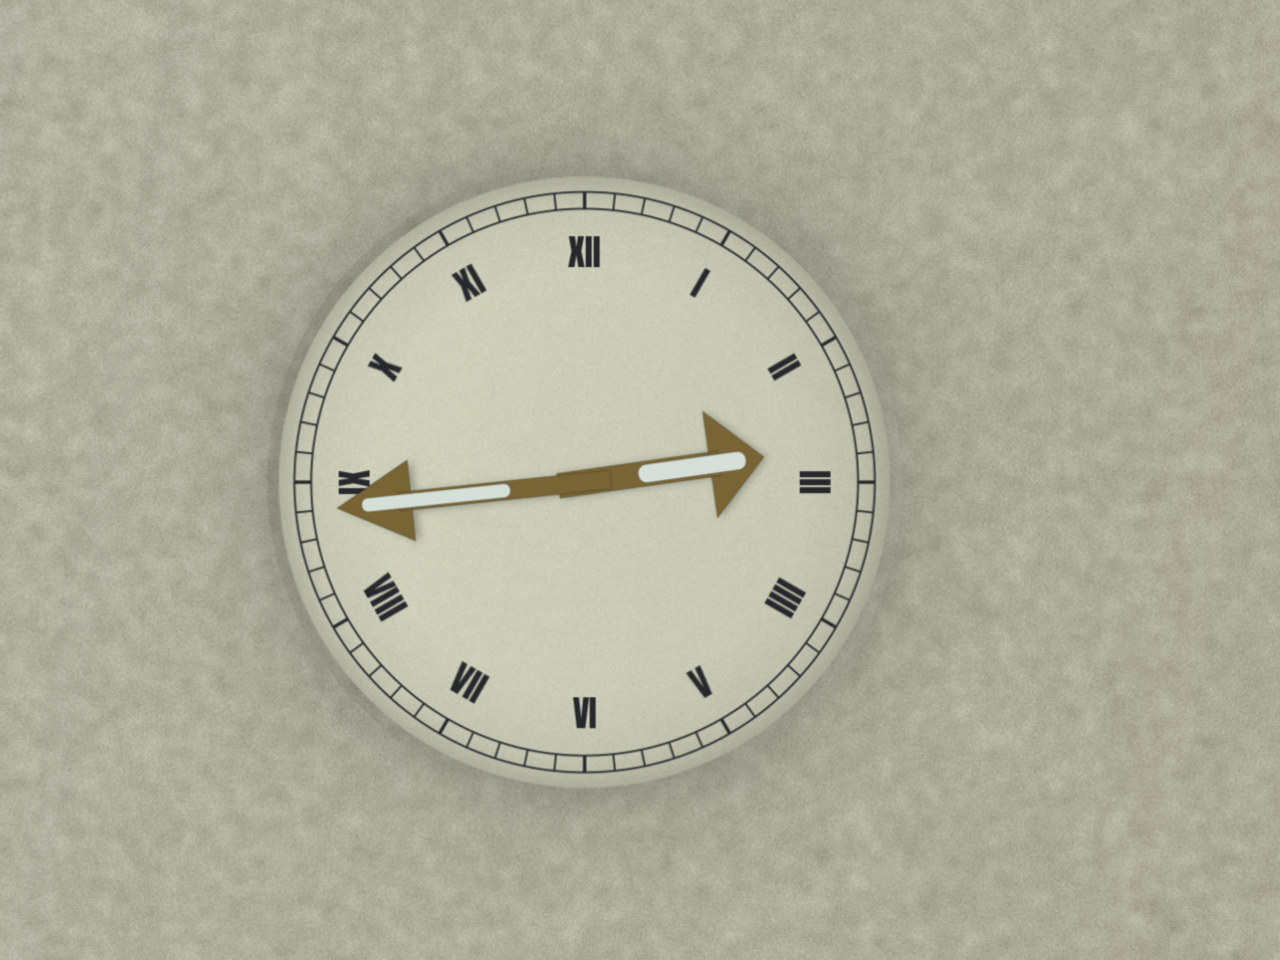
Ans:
h=2 m=44
